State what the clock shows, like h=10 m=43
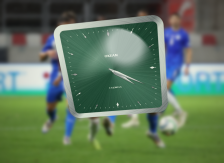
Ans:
h=4 m=20
